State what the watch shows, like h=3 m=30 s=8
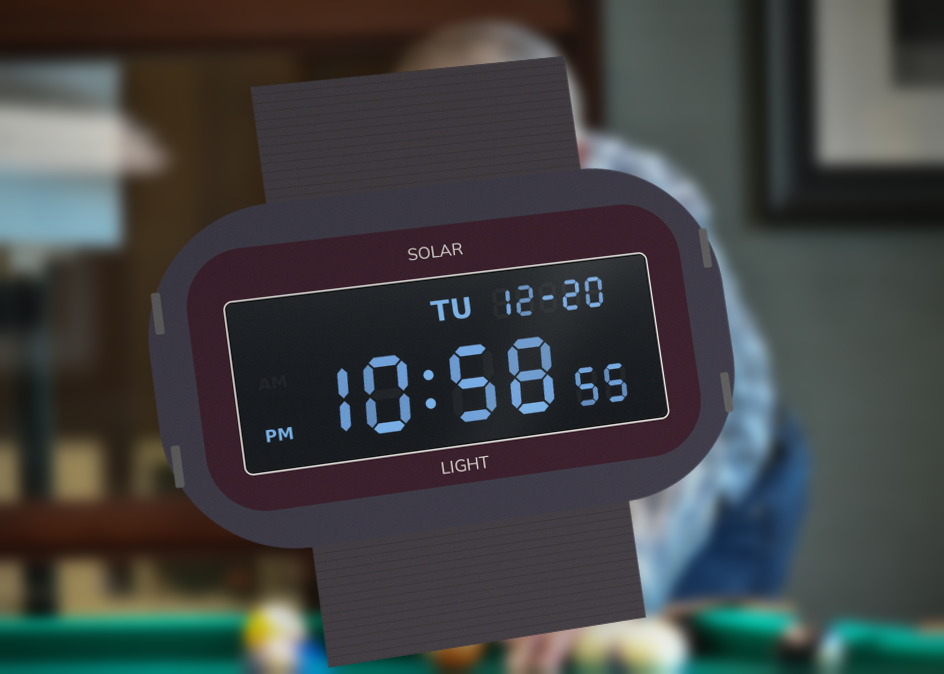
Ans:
h=10 m=58 s=55
